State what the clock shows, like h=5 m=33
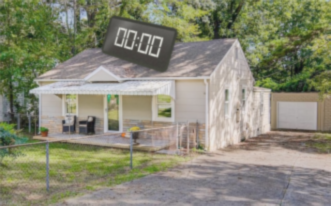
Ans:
h=0 m=0
